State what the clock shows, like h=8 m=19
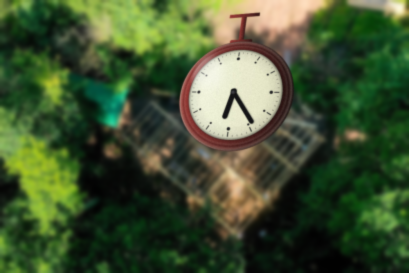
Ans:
h=6 m=24
